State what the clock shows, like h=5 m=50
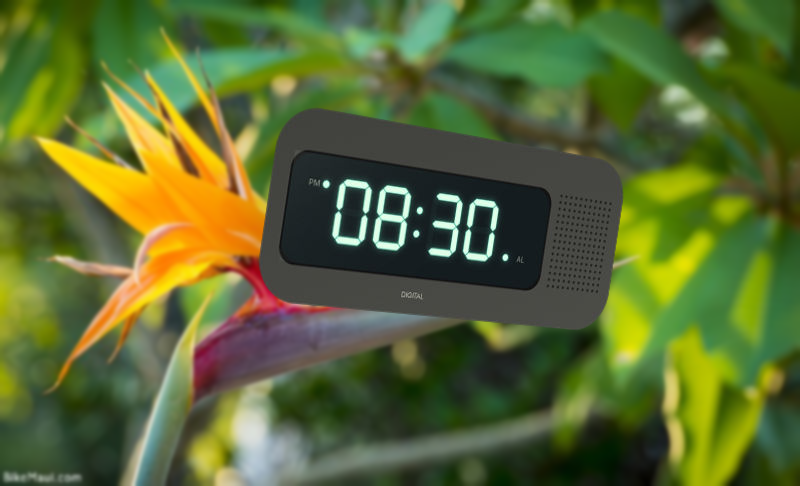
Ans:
h=8 m=30
